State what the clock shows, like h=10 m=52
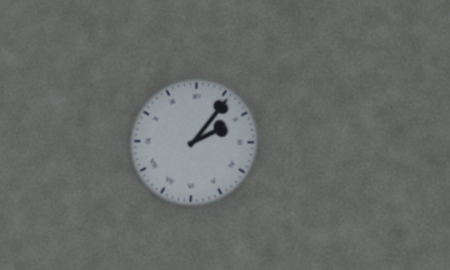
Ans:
h=2 m=6
